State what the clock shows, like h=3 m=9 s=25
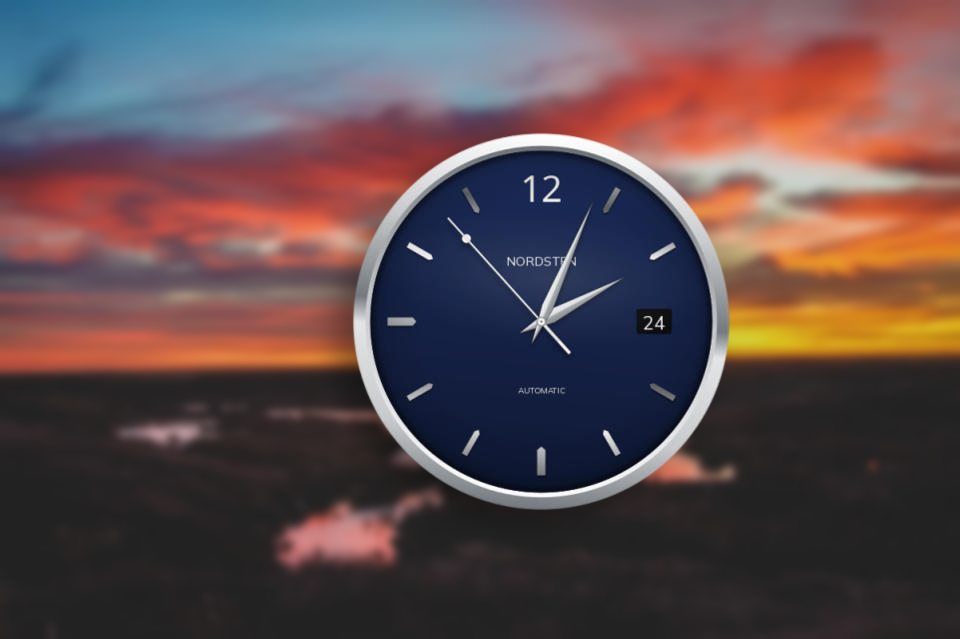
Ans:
h=2 m=3 s=53
